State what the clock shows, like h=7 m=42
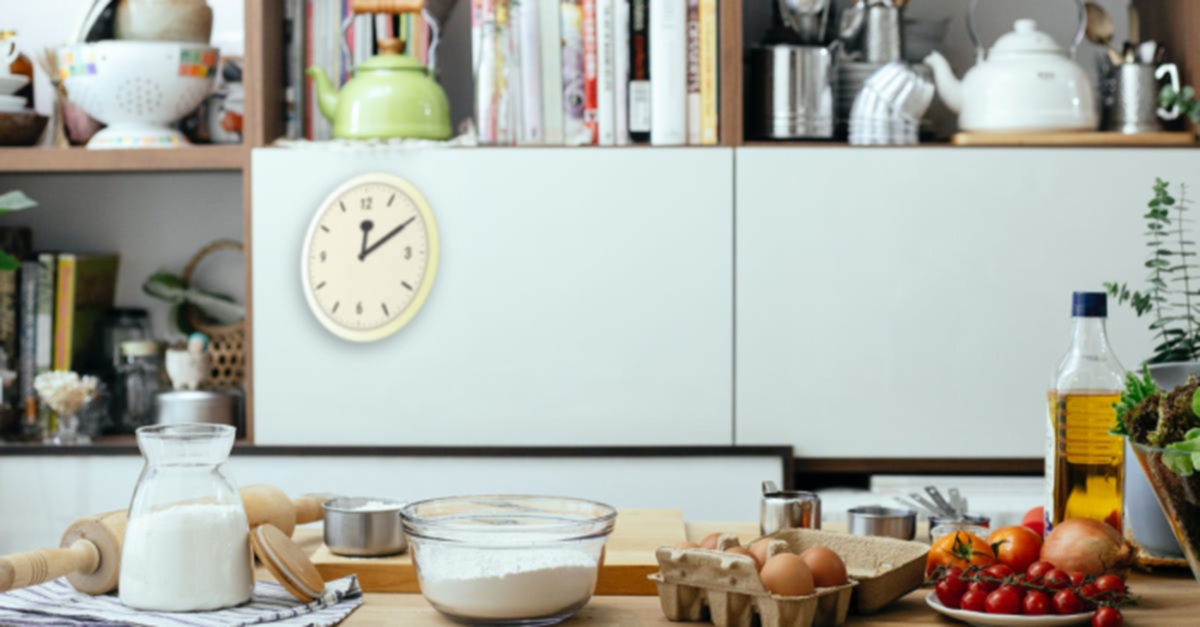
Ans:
h=12 m=10
